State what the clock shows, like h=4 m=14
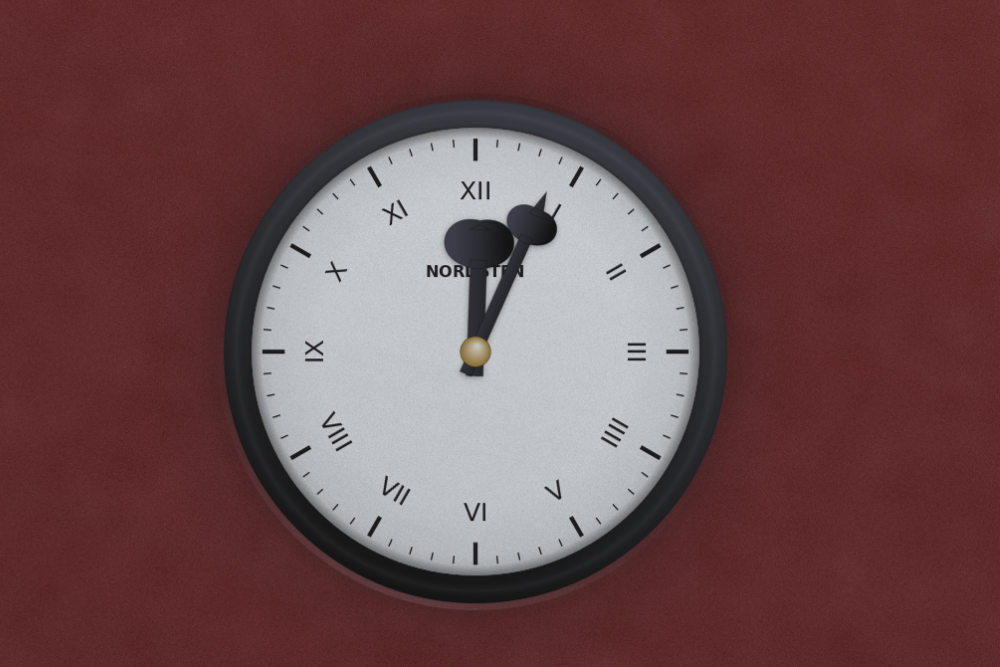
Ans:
h=12 m=4
